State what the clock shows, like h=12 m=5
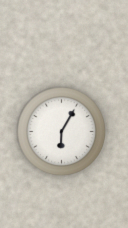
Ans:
h=6 m=5
